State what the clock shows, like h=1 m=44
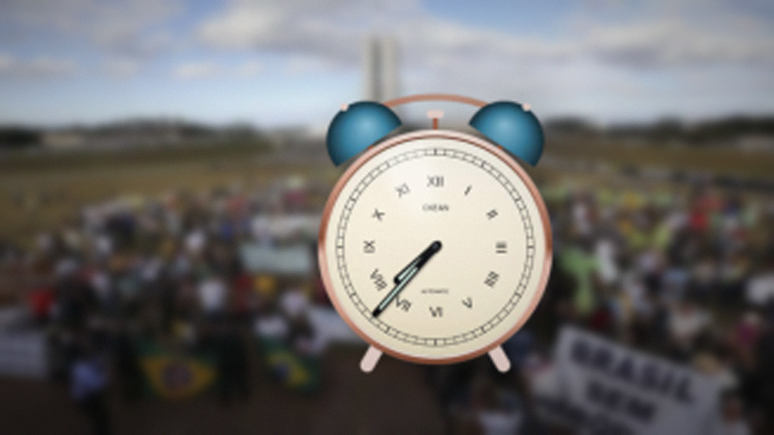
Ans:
h=7 m=37
